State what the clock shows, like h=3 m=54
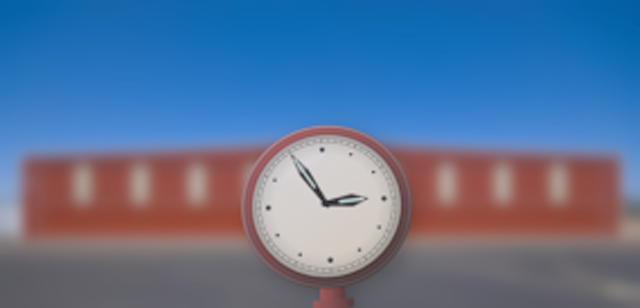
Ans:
h=2 m=55
